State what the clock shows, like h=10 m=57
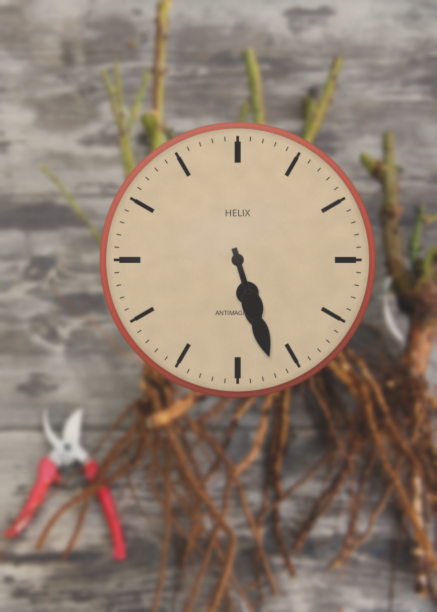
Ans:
h=5 m=27
